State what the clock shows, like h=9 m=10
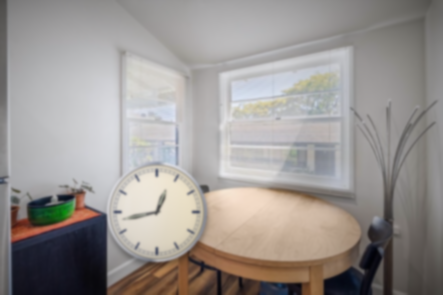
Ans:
h=12 m=43
